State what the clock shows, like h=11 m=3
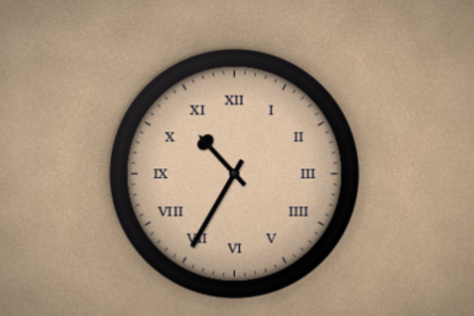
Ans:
h=10 m=35
